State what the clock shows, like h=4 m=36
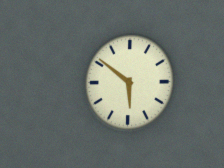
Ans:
h=5 m=51
